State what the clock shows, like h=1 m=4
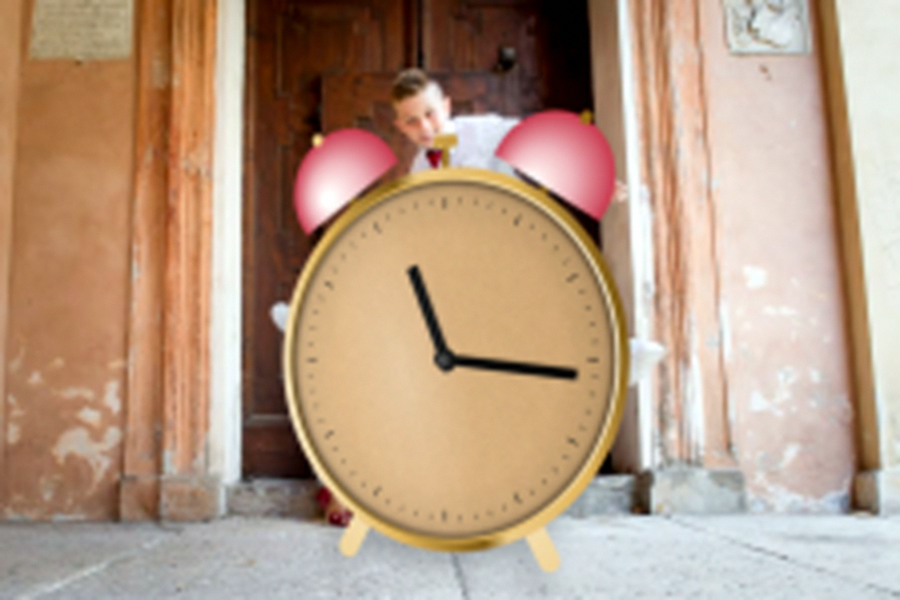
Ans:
h=11 m=16
